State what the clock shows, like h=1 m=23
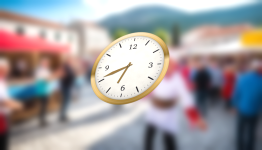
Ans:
h=6 m=41
